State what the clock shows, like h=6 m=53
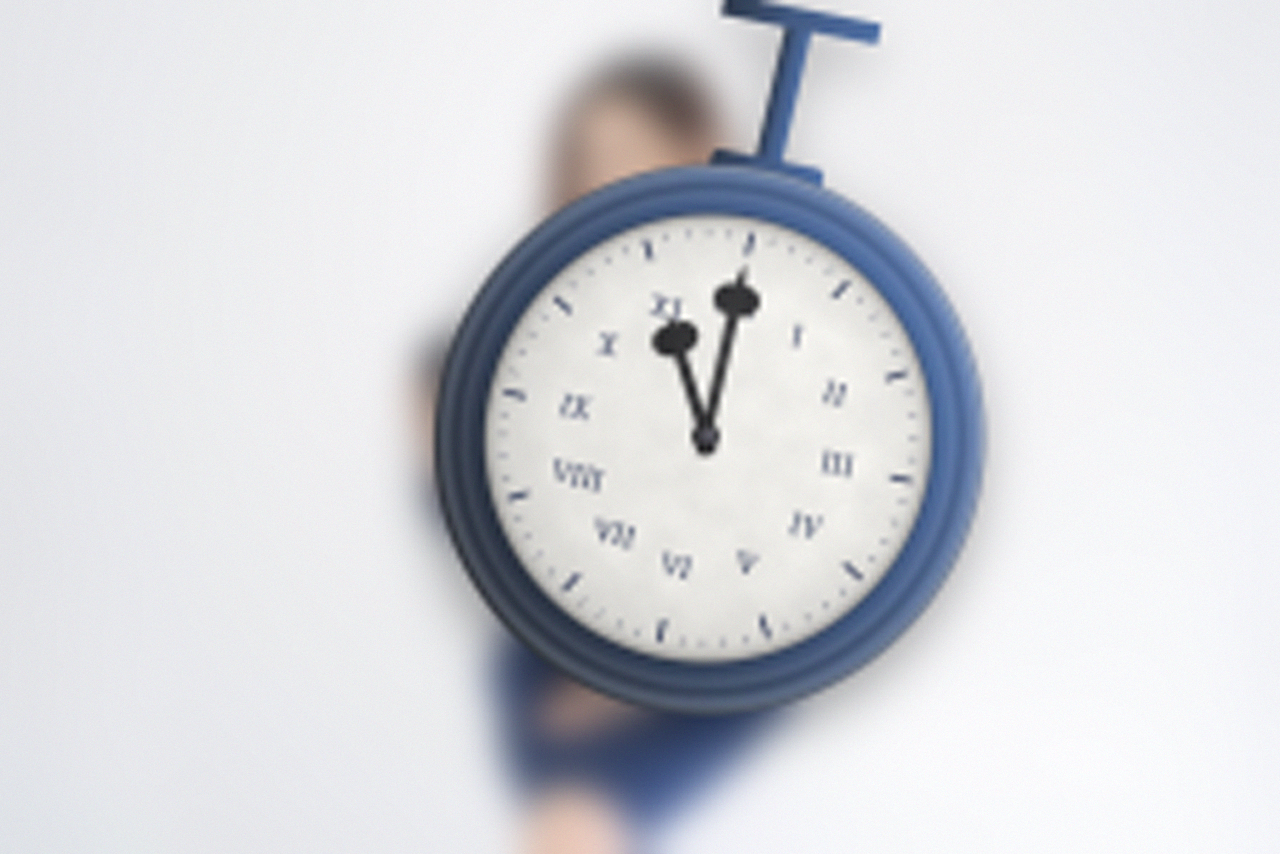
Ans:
h=11 m=0
